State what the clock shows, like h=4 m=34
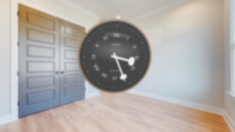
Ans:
h=3 m=26
